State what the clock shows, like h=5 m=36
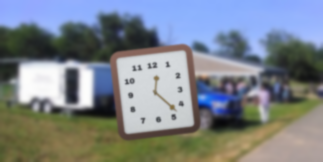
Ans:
h=12 m=23
